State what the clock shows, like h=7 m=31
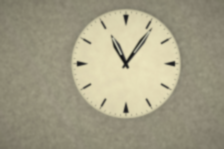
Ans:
h=11 m=6
